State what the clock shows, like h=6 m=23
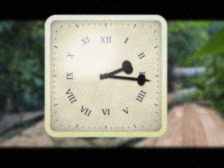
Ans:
h=2 m=16
